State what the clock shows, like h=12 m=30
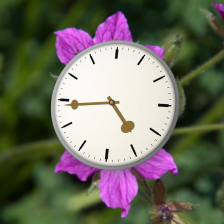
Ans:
h=4 m=44
